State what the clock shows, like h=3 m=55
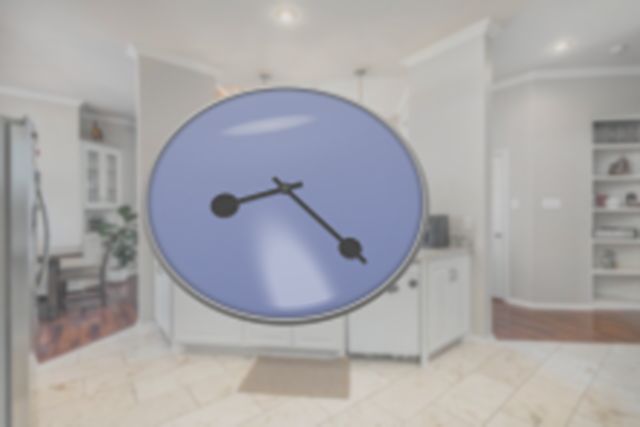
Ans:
h=8 m=23
